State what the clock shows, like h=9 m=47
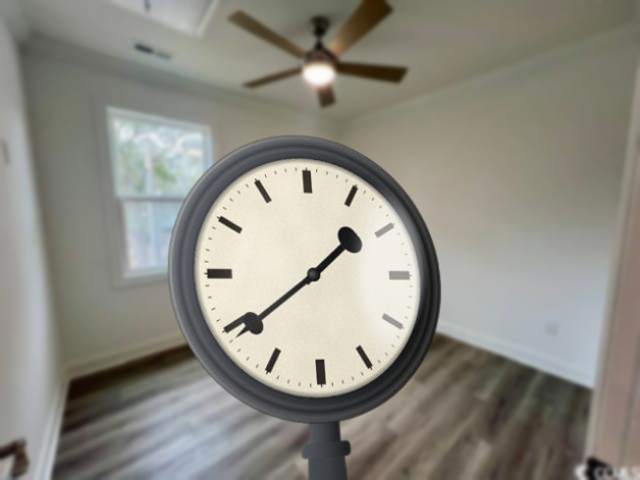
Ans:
h=1 m=39
